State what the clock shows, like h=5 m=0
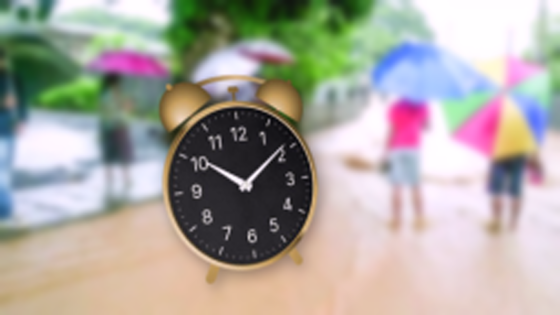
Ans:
h=10 m=9
